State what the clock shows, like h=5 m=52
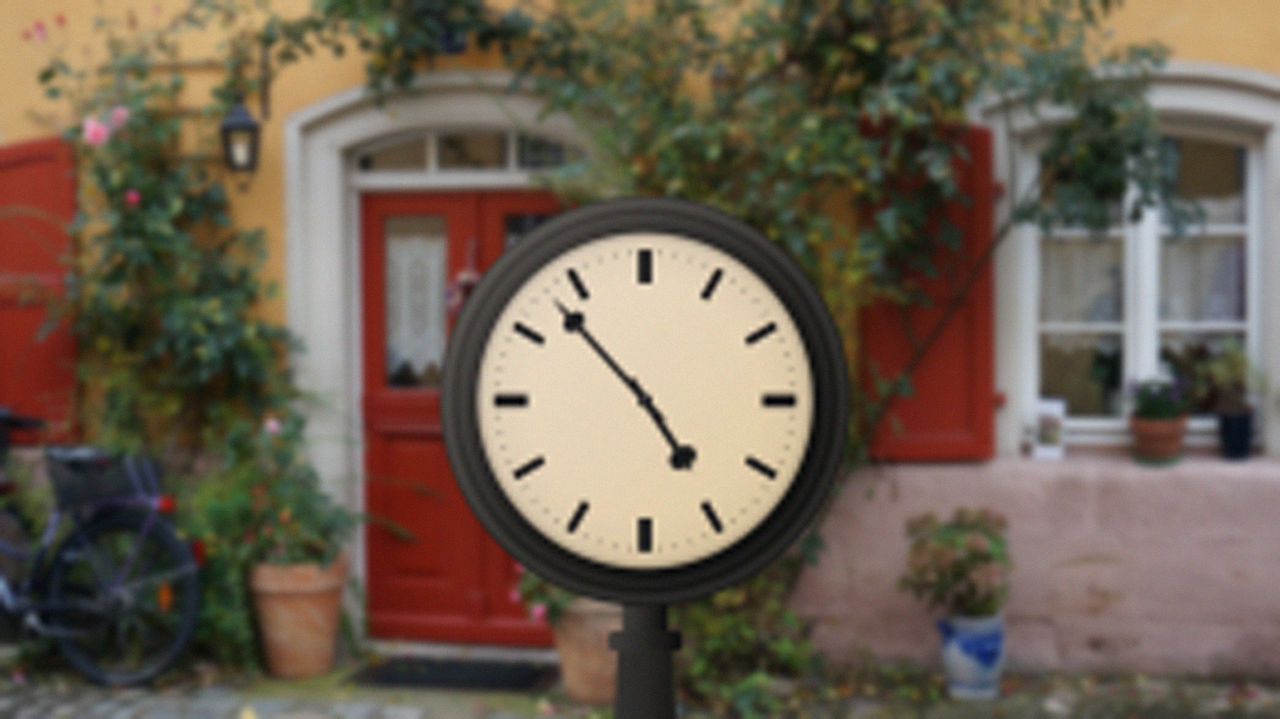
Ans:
h=4 m=53
